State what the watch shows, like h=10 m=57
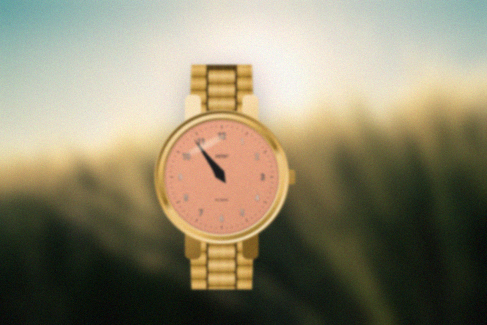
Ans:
h=10 m=54
